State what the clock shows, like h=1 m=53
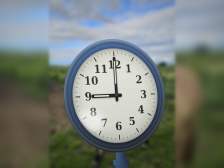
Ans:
h=9 m=0
